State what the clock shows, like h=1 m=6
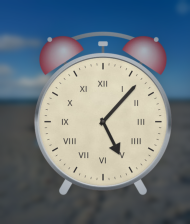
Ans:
h=5 m=7
